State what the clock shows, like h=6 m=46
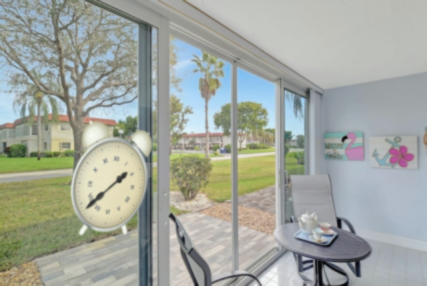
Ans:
h=1 m=38
